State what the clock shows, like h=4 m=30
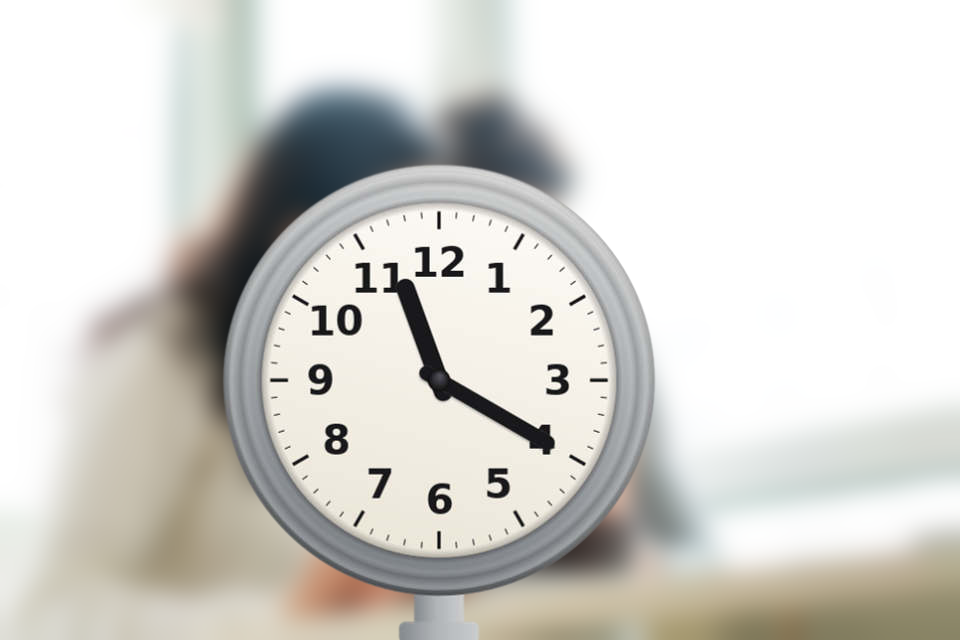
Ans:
h=11 m=20
